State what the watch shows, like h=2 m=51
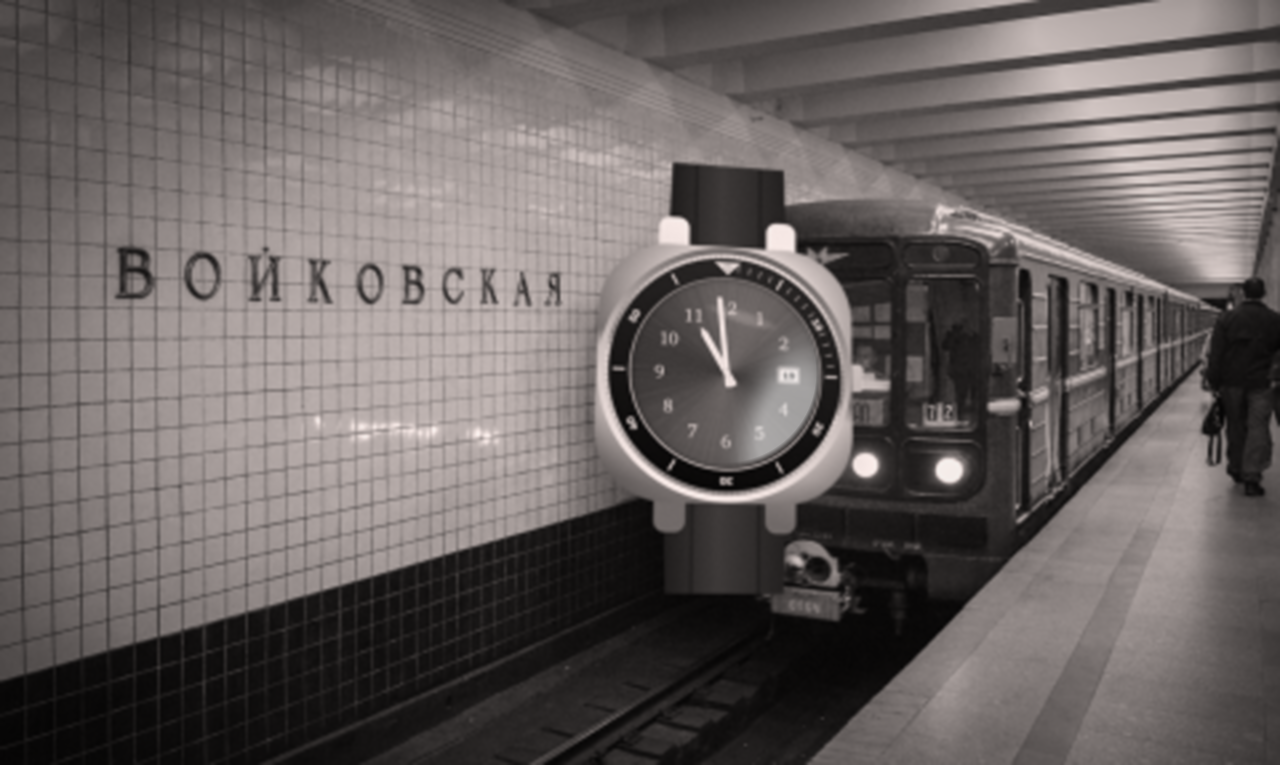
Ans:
h=10 m=59
